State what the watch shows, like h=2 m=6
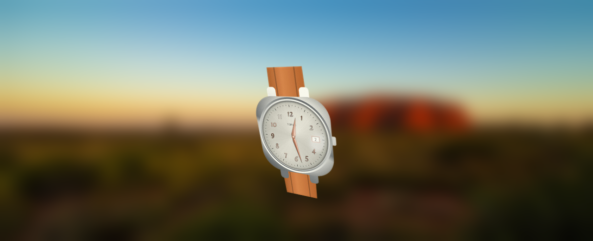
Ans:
h=12 m=28
